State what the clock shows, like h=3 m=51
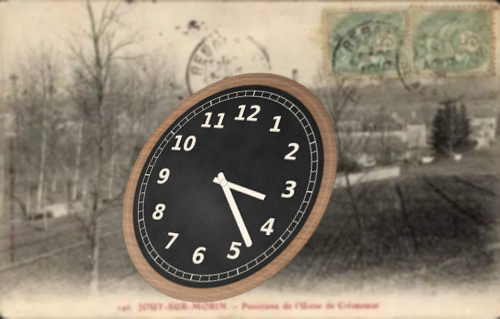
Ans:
h=3 m=23
